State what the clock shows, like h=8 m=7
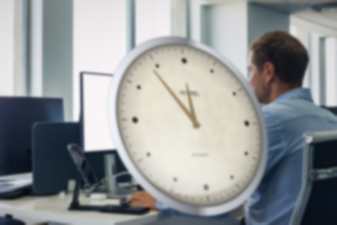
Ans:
h=11 m=54
